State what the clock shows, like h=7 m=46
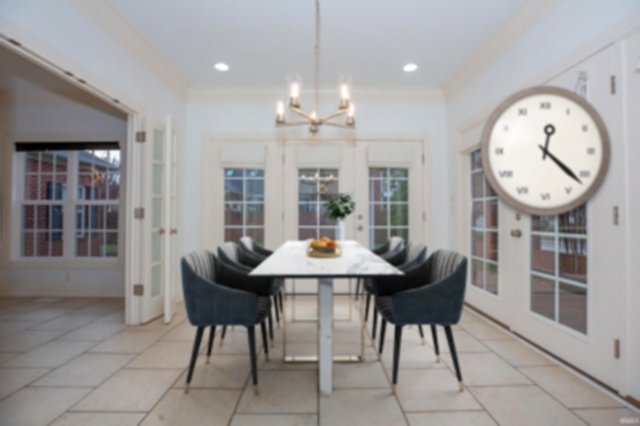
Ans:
h=12 m=22
